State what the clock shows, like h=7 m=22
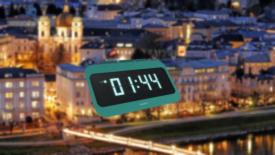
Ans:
h=1 m=44
